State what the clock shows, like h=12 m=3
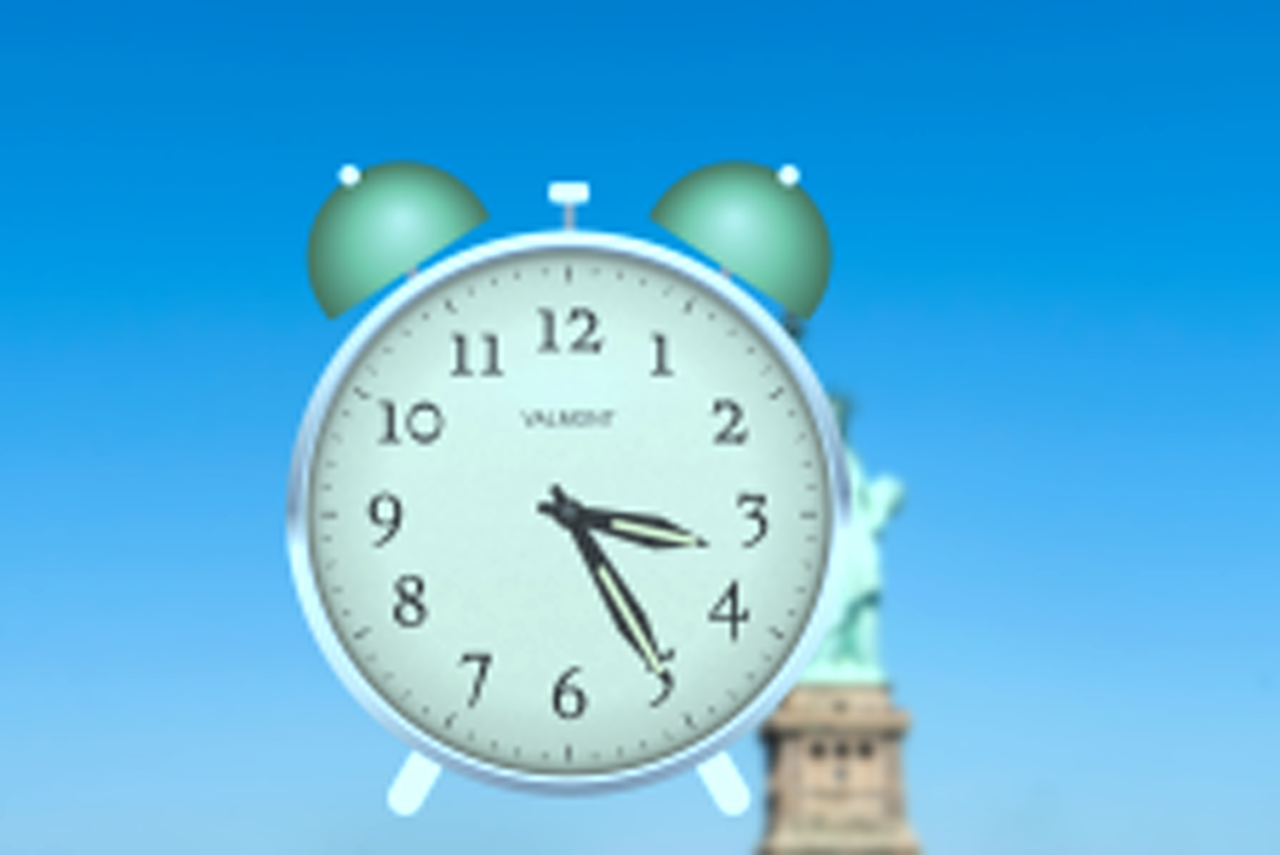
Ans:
h=3 m=25
